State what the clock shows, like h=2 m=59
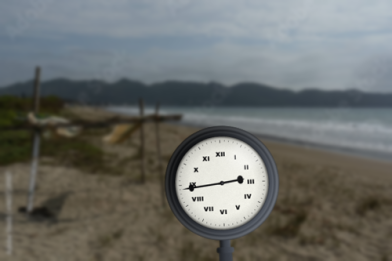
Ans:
h=2 m=44
